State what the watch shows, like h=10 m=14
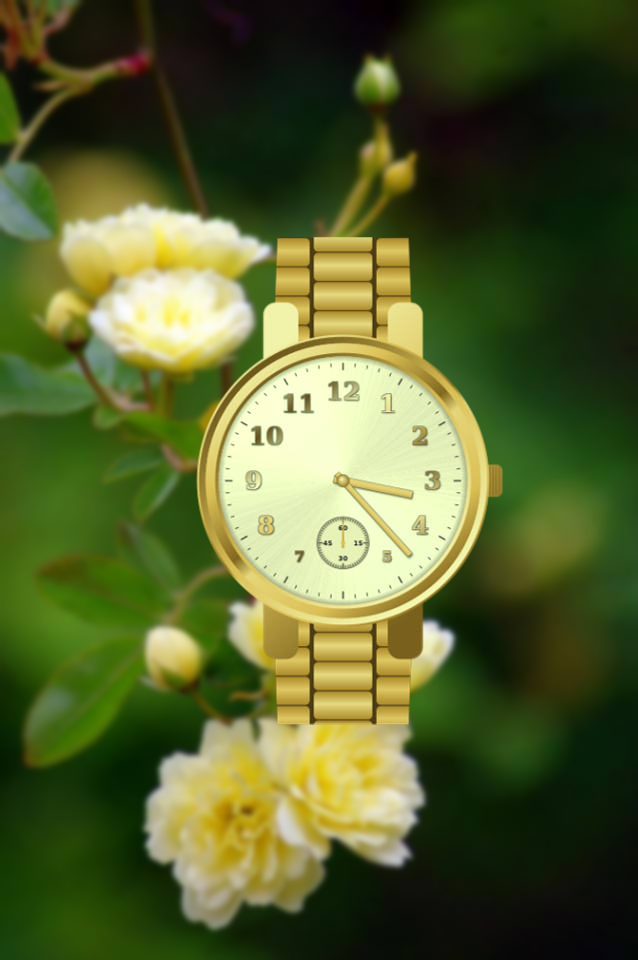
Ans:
h=3 m=23
